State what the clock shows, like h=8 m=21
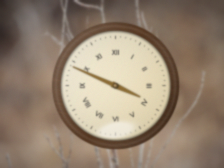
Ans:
h=3 m=49
